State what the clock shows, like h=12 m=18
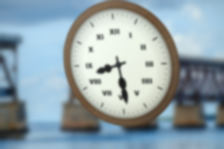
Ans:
h=8 m=29
